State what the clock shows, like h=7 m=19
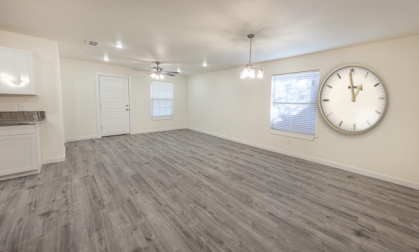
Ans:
h=12 m=59
